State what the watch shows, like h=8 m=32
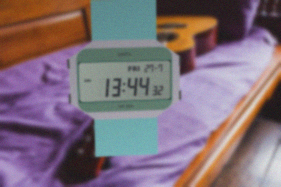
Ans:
h=13 m=44
